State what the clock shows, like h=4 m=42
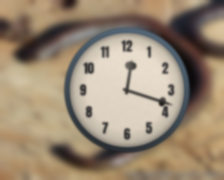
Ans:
h=12 m=18
